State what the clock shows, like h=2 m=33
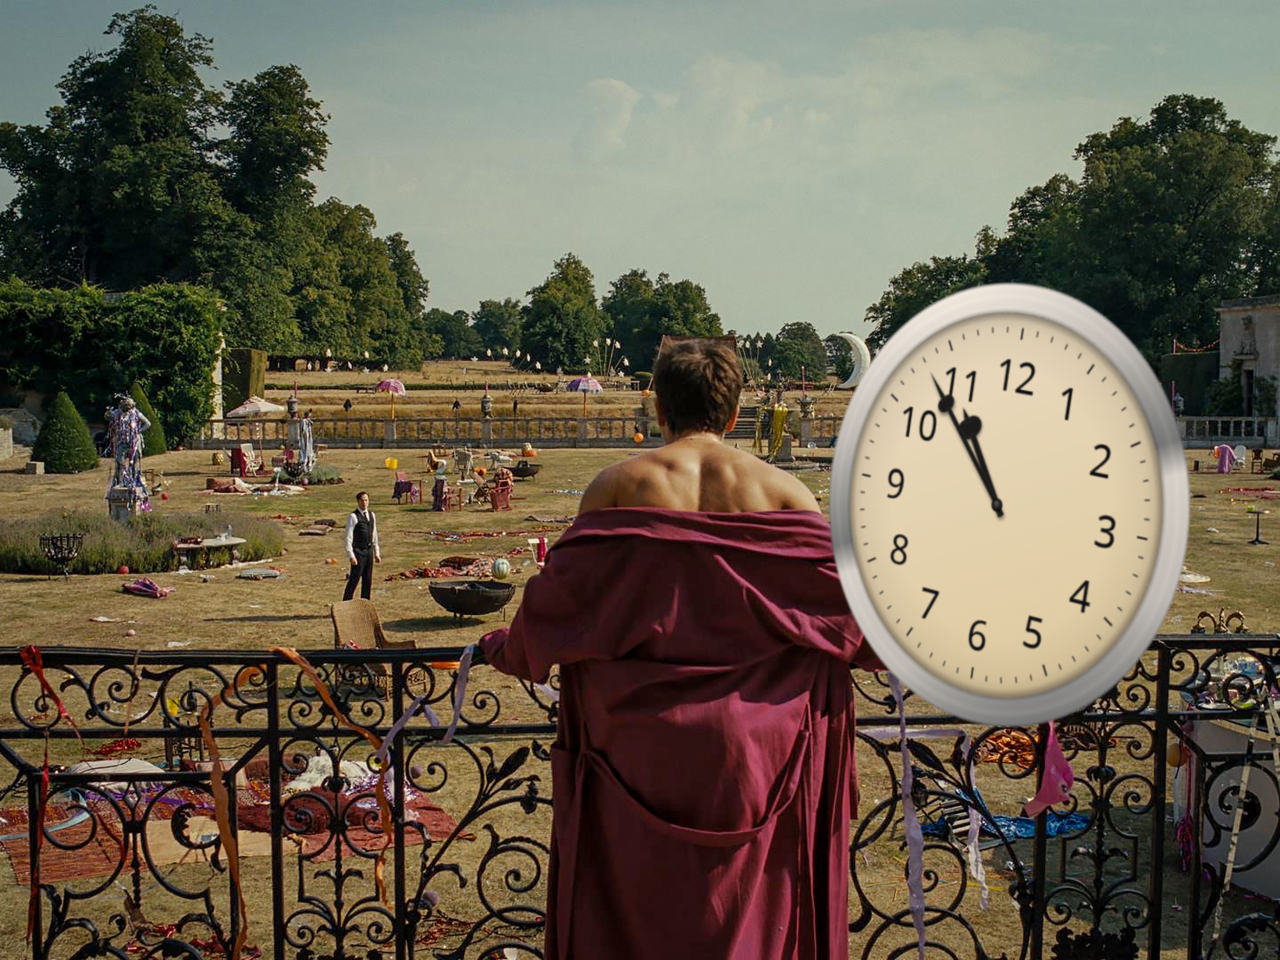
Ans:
h=10 m=53
